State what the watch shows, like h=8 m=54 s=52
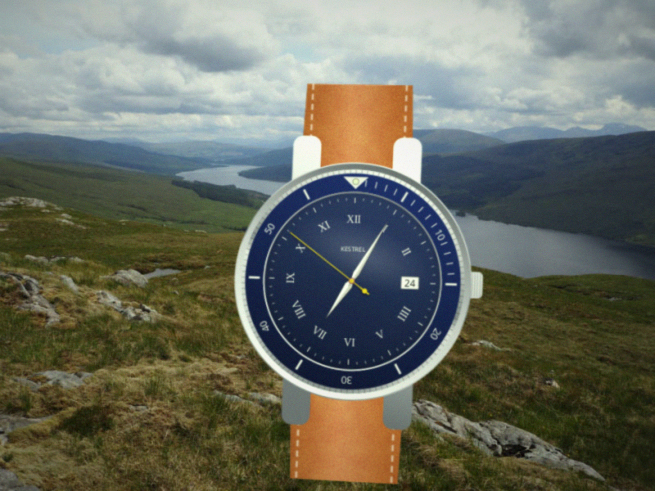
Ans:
h=7 m=4 s=51
